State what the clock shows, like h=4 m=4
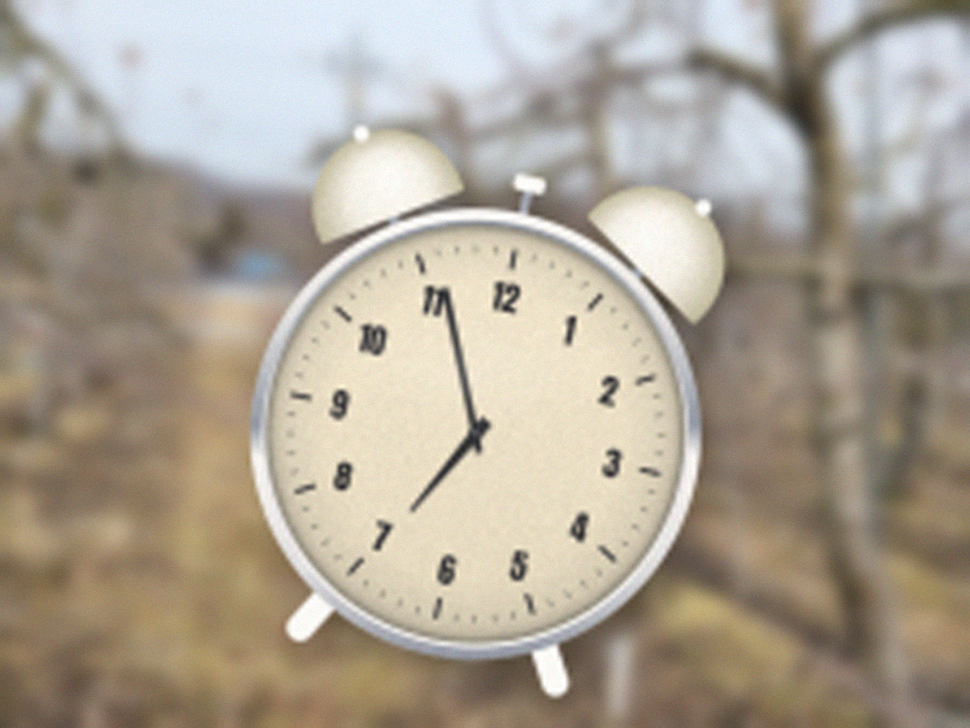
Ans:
h=6 m=56
